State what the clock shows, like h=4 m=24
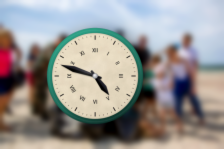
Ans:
h=4 m=48
